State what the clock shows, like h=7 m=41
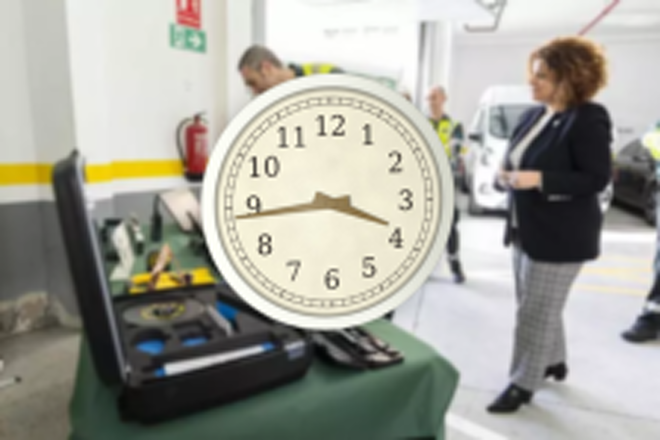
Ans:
h=3 m=44
